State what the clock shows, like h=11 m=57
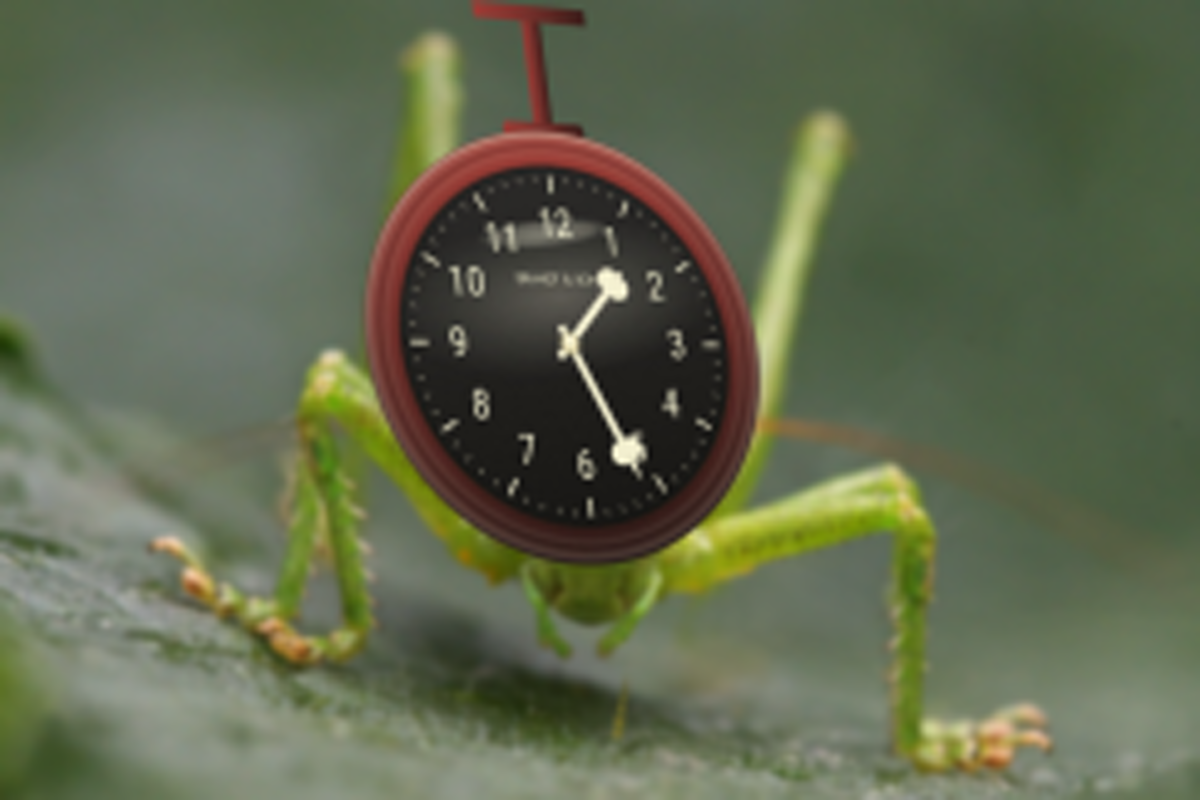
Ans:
h=1 m=26
